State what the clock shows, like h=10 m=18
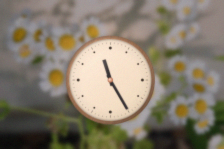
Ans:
h=11 m=25
